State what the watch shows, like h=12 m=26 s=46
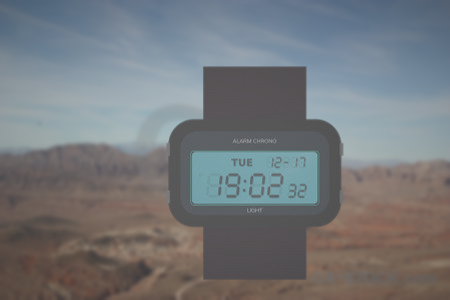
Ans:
h=19 m=2 s=32
